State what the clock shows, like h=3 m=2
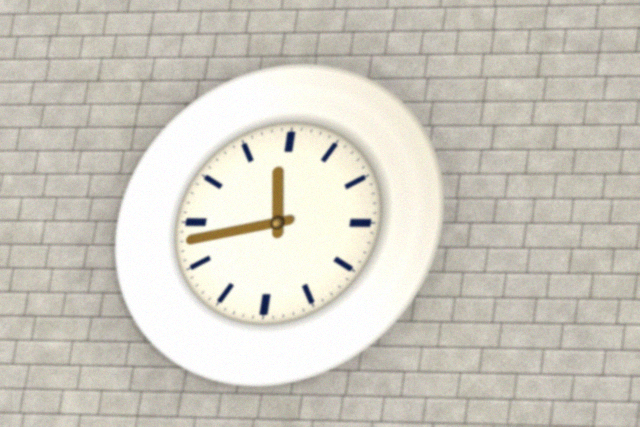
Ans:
h=11 m=43
